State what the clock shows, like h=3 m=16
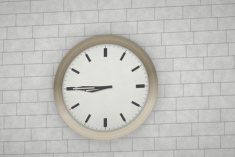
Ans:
h=8 m=45
